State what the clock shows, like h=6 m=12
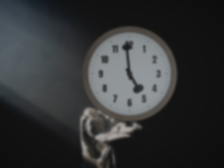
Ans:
h=4 m=59
